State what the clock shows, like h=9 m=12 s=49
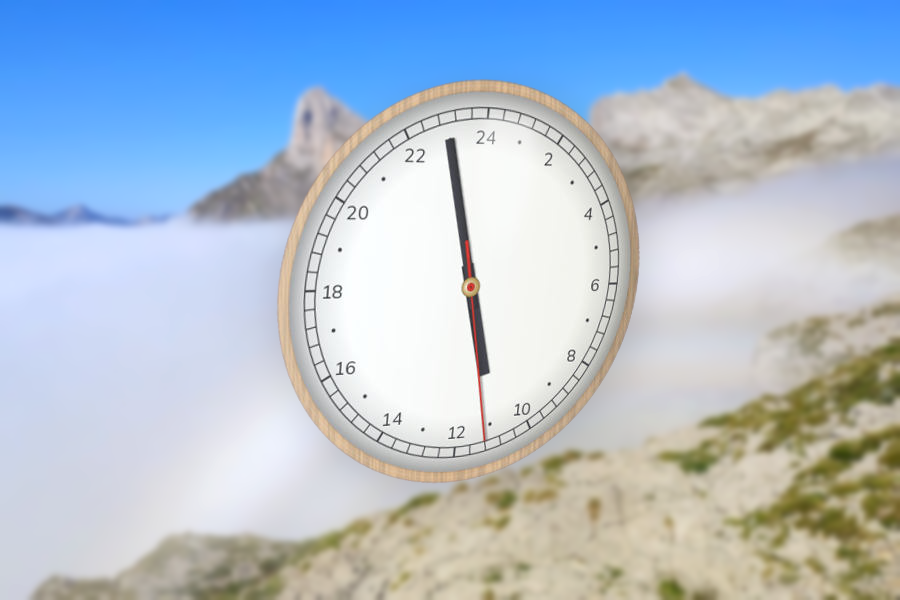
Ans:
h=10 m=57 s=28
